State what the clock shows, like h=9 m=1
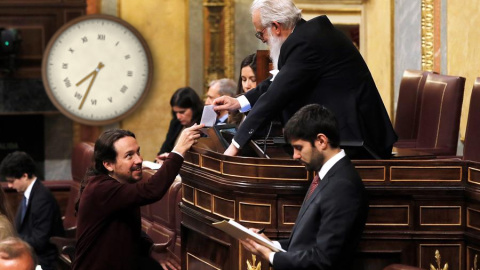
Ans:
h=7 m=33
